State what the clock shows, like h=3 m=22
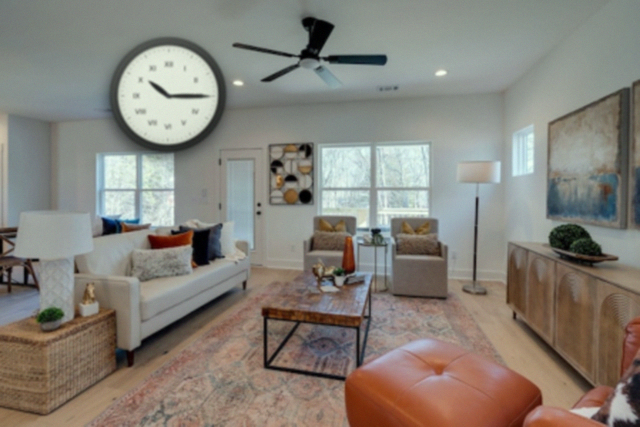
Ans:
h=10 m=15
